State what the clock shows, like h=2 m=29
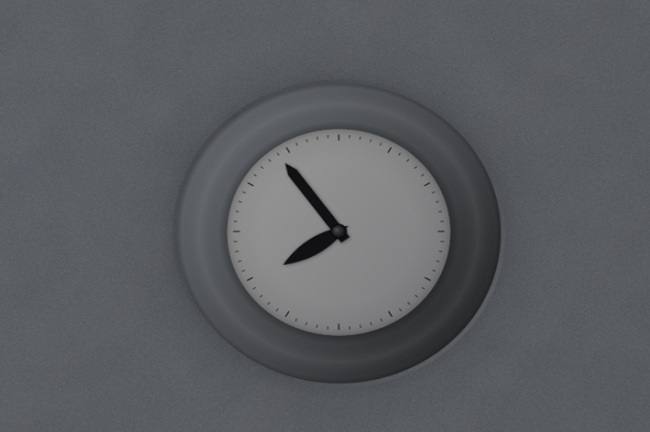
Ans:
h=7 m=54
